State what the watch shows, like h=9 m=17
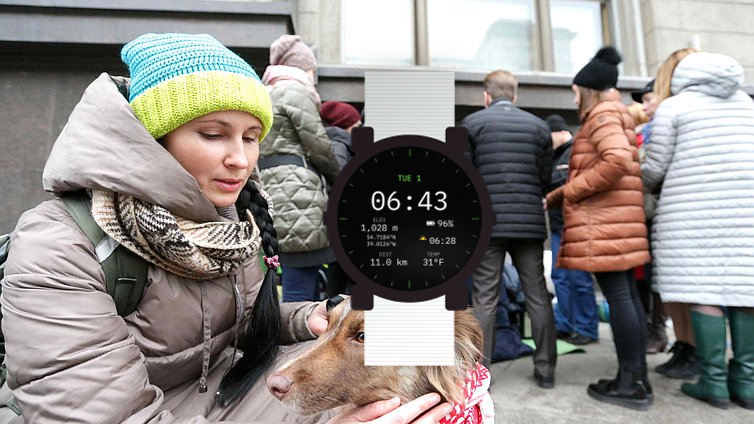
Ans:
h=6 m=43
